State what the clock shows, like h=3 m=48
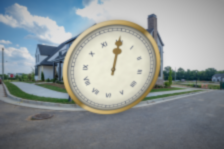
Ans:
h=12 m=0
